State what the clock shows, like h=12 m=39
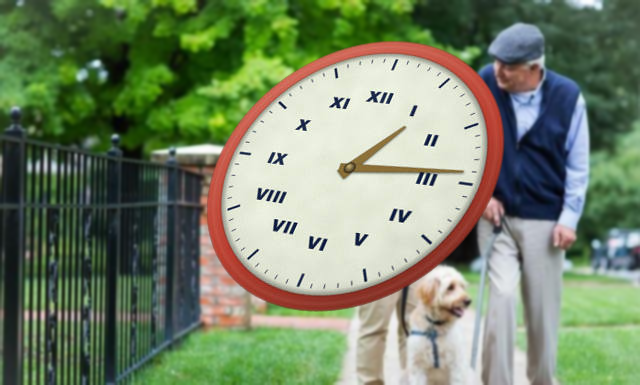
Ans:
h=1 m=14
